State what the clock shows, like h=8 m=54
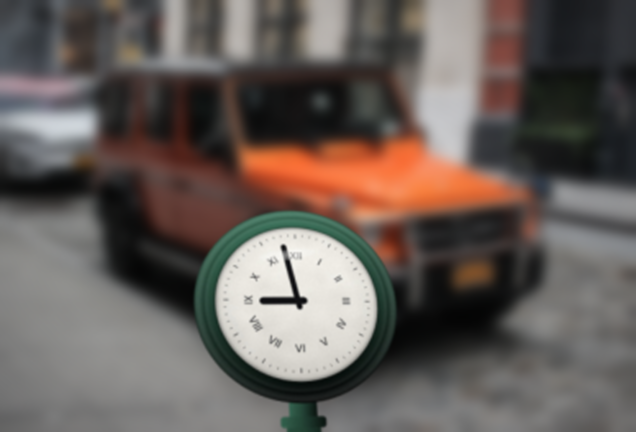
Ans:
h=8 m=58
